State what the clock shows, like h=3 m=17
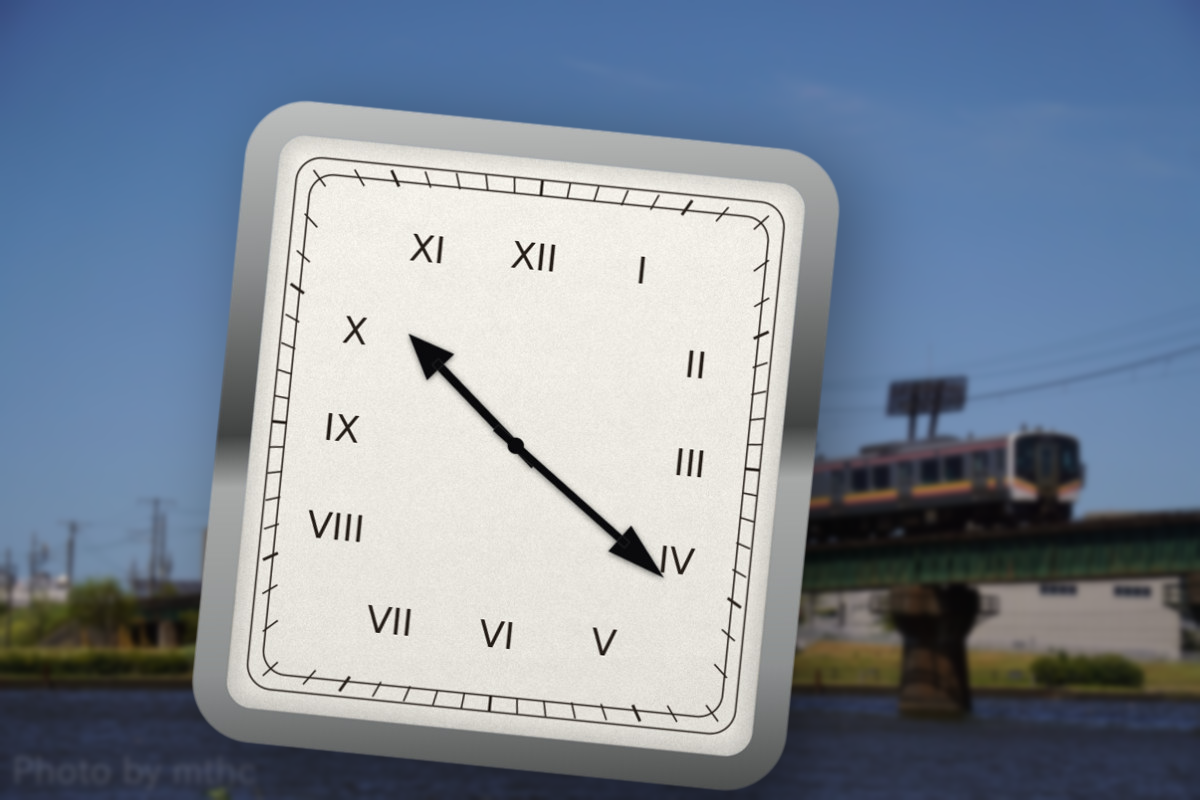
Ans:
h=10 m=21
